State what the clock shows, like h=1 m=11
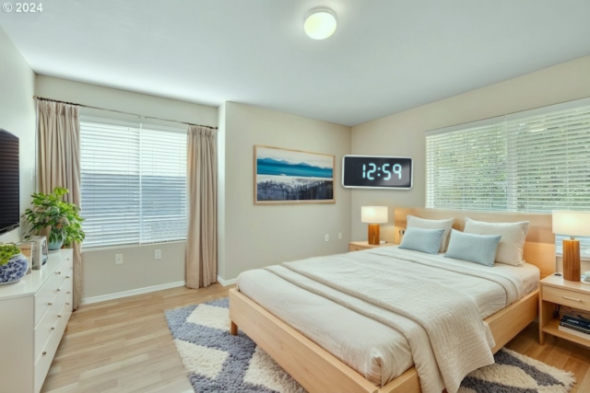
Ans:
h=12 m=59
